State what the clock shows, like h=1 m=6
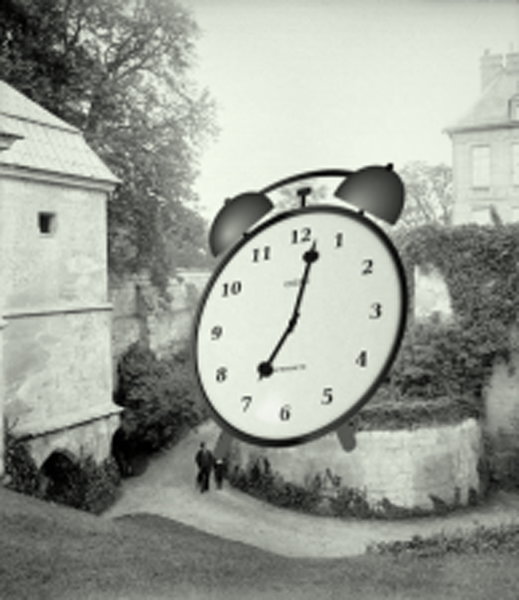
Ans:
h=7 m=2
